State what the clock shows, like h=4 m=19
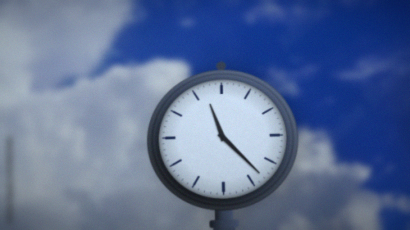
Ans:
h=11 m=23
